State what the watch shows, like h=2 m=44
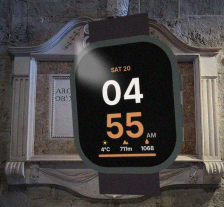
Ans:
h=4 m=55
